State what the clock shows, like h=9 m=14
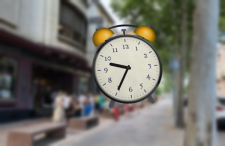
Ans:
h=9 m=35
